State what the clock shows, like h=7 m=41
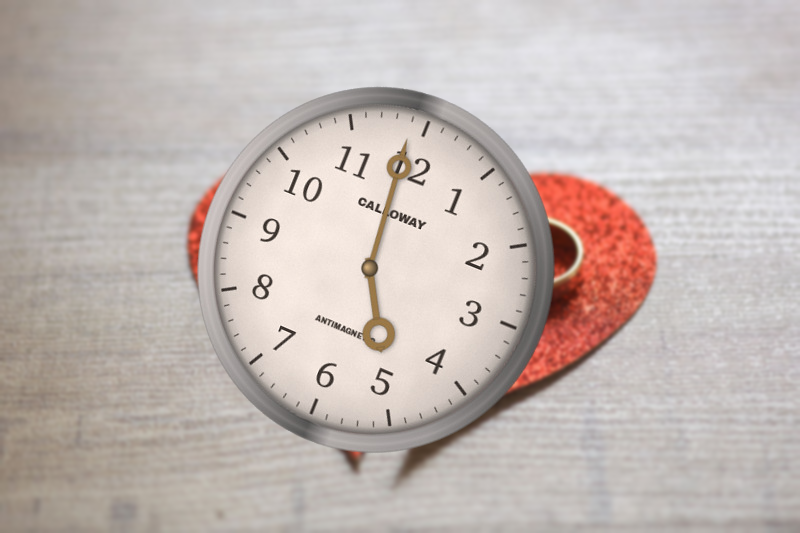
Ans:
h=4 m=59
